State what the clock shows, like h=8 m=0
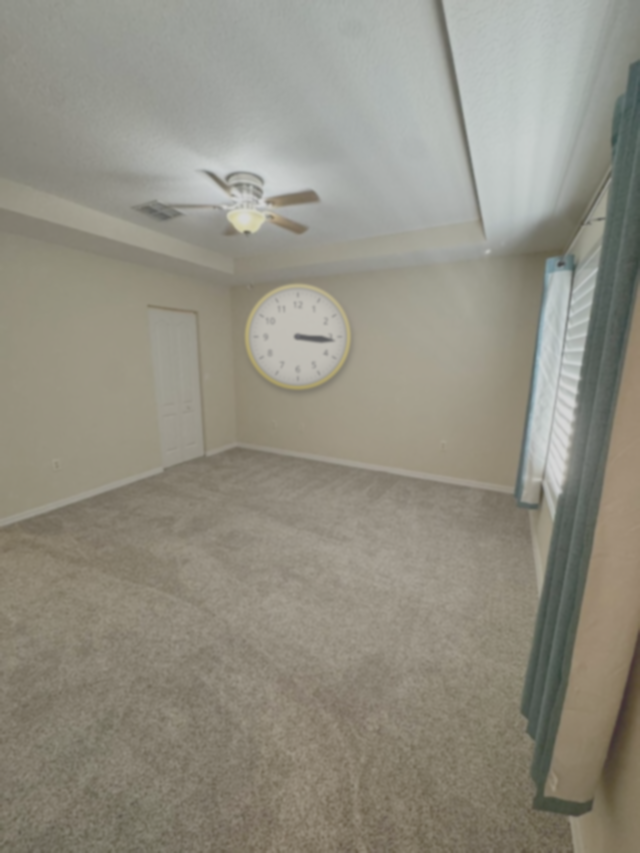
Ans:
h=3 m=16
